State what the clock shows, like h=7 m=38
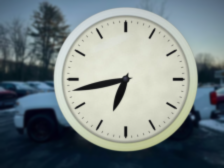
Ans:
h=6 m=43
